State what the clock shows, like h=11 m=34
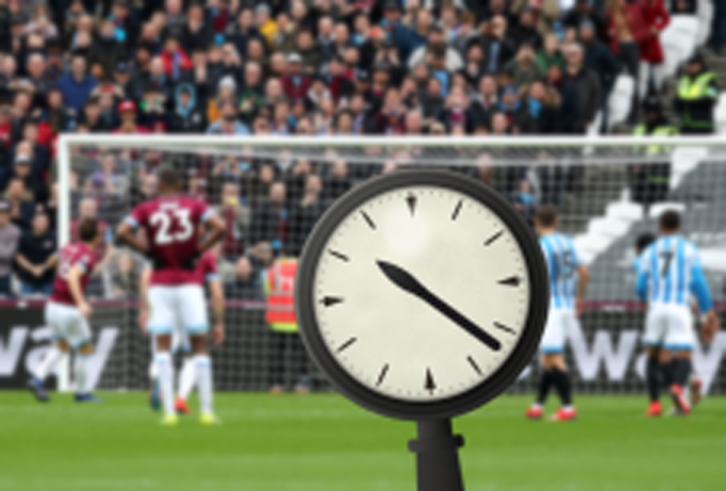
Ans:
h=10 m=22
